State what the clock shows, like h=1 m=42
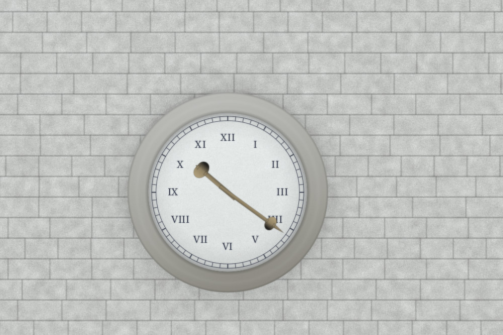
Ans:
h=10 m=21
